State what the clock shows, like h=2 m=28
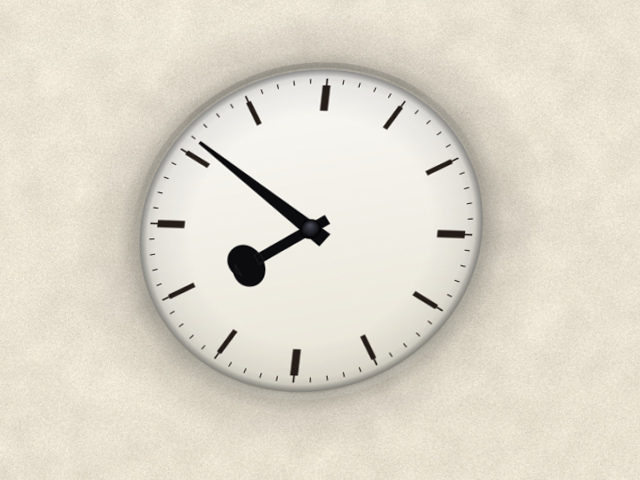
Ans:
h=7 m=51
